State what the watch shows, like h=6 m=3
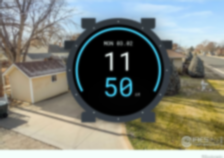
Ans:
h=11 m=50
